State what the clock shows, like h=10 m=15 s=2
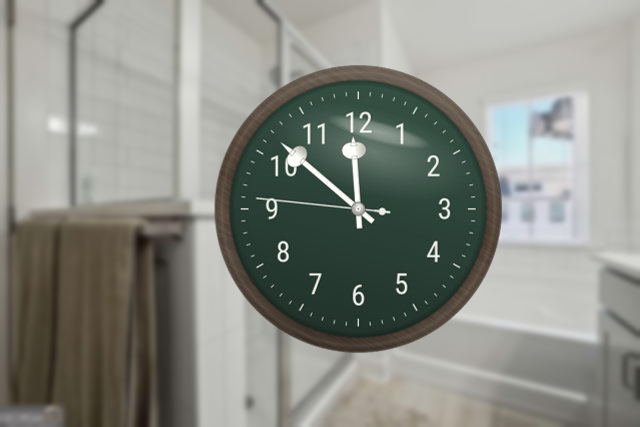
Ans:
h=11 m=51 s=46
